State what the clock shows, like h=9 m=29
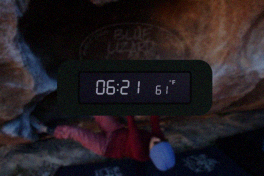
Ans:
h=6 m=21
